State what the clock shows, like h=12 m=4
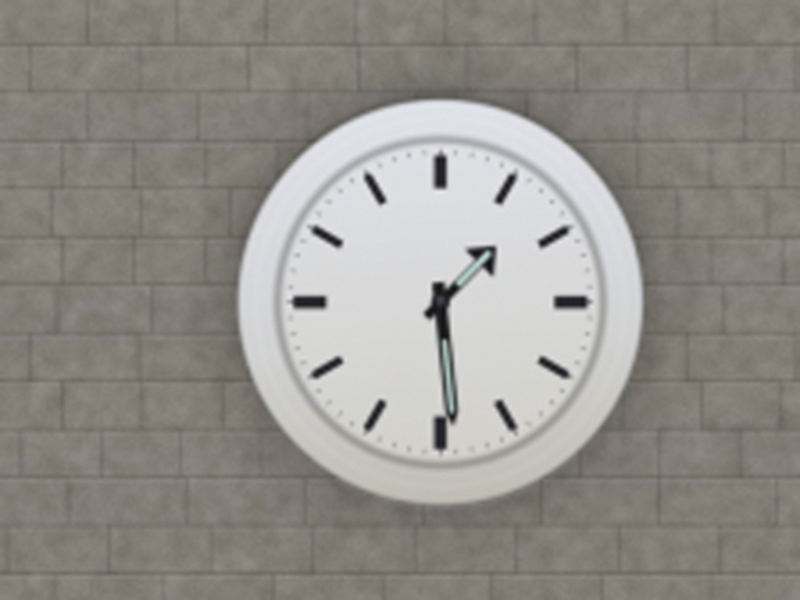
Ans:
h=1 m=29
